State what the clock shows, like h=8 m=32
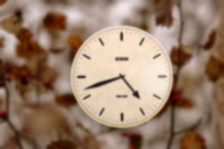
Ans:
h=4 m=42
